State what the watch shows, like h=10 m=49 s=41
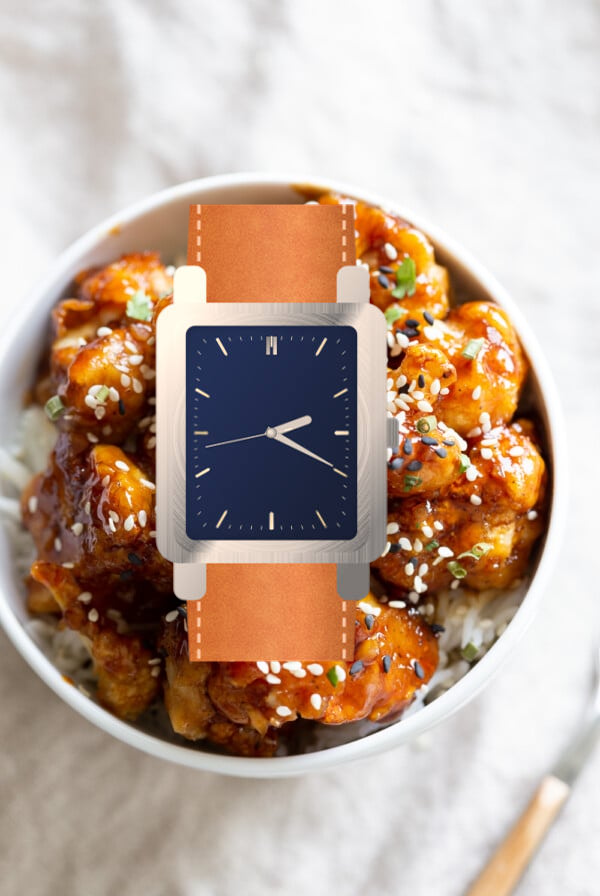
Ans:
h=2 m=19 s=43
